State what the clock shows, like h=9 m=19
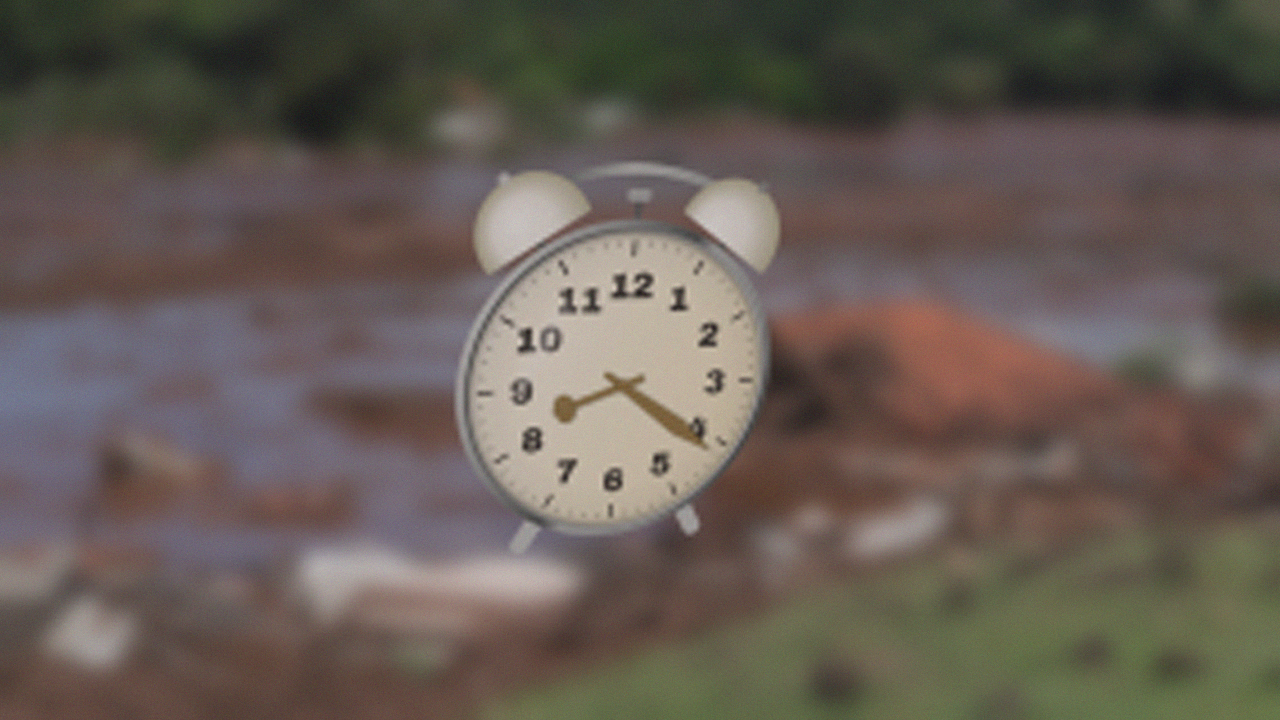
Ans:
h=8 m=21
